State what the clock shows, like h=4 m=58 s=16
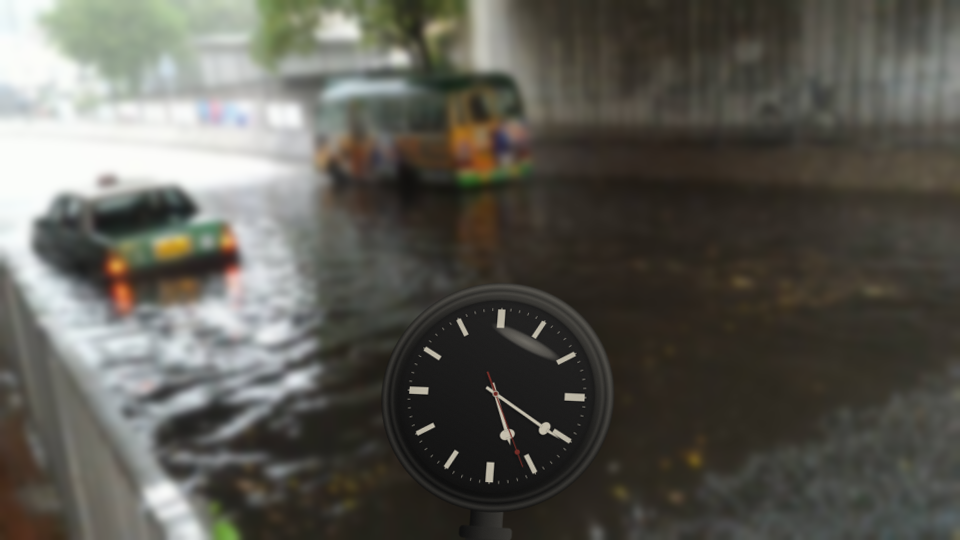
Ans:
h=5 m=20 s=26
